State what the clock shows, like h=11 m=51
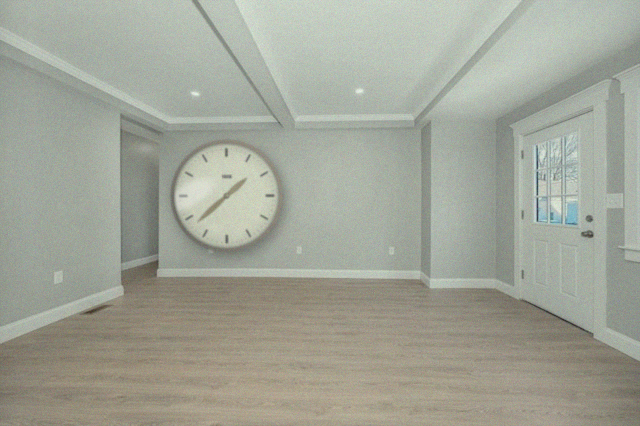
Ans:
h=1 m=38
